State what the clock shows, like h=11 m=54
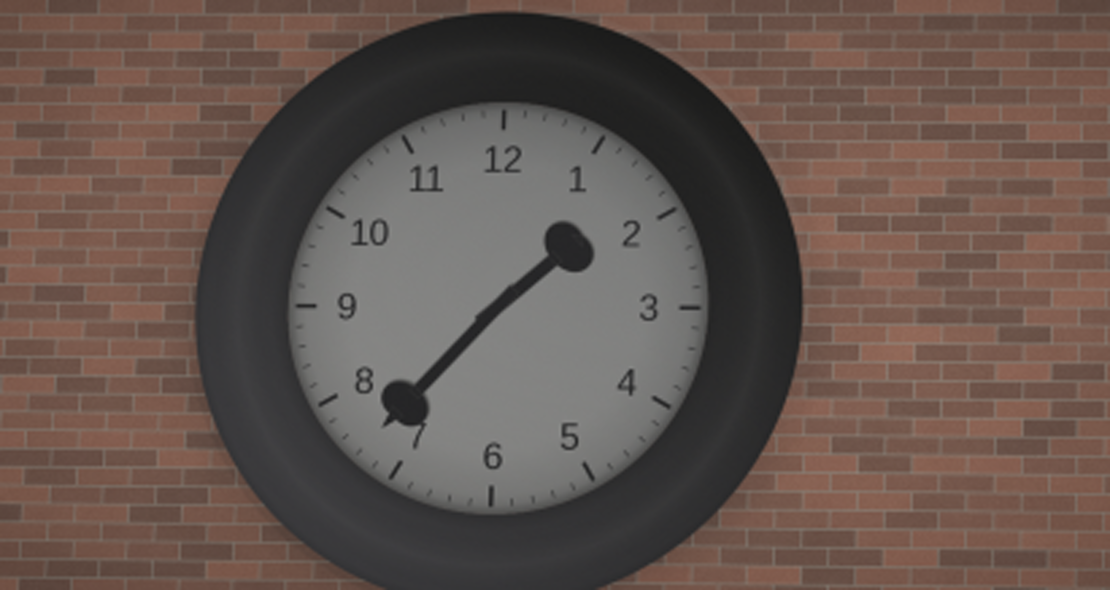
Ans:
h=1 m=37
